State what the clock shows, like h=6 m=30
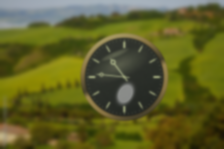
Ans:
h=10 m=46
